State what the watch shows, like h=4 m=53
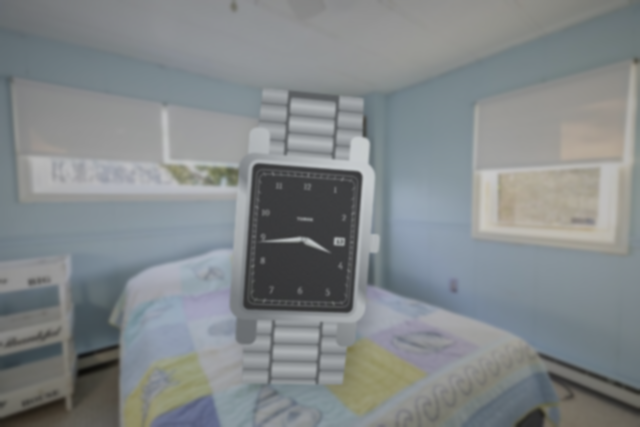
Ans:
h=3 m=44
